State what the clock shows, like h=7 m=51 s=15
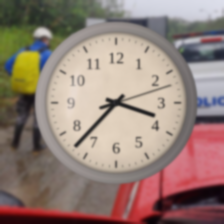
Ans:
h=3 m=37 s=12
